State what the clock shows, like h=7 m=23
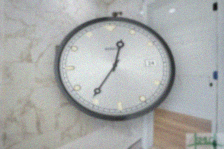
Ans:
h=12 m=36
